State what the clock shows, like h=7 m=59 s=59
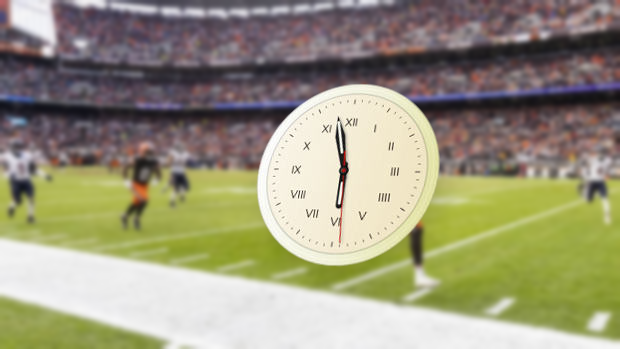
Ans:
h=5 m=57 s=29
